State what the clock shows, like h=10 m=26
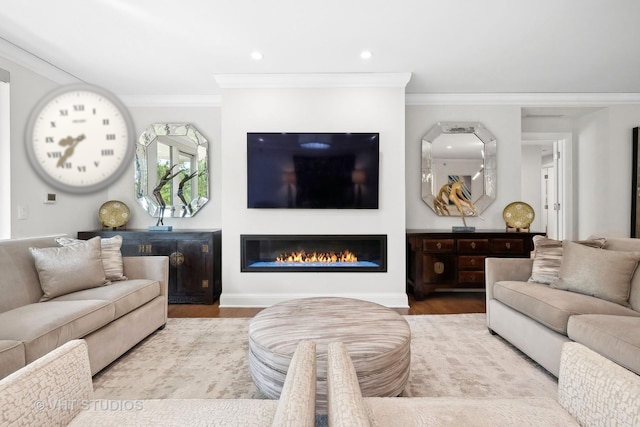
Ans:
h=8 m=37
